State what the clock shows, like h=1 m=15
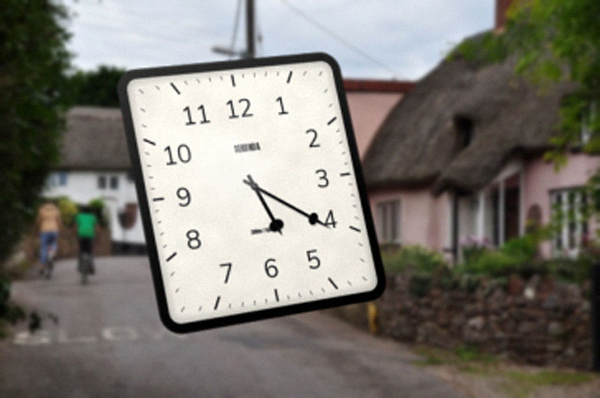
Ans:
h=5 m=21
